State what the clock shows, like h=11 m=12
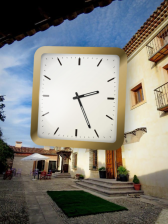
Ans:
h=2 m=26
